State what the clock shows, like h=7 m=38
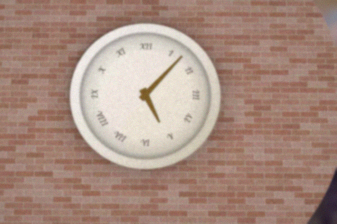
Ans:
h=5 m=7
